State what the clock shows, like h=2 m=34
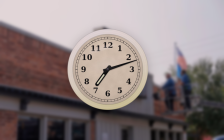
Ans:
h=7 m=12
